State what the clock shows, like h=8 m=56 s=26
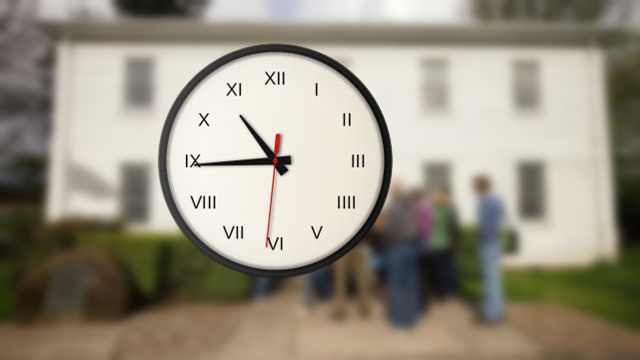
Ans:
h=10 m=44 s=31
